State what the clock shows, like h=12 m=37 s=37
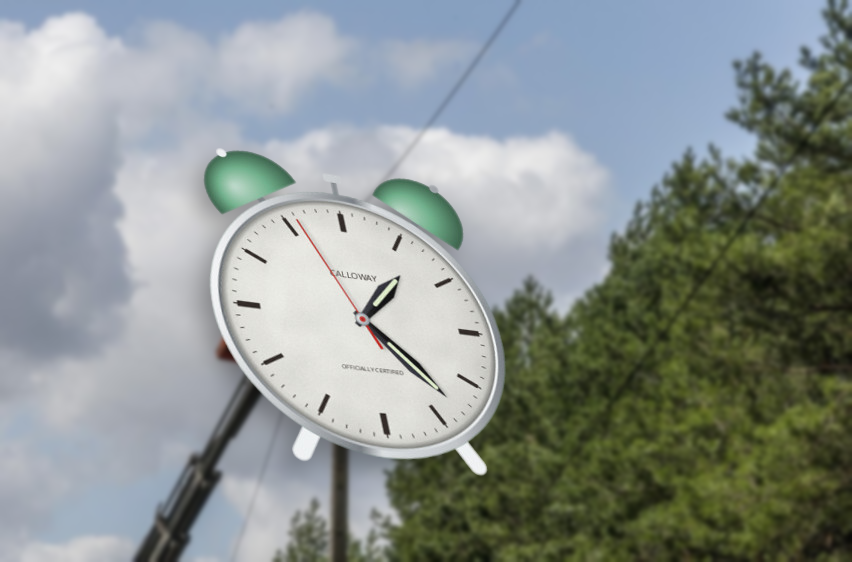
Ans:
h=1 m=22 s=56
